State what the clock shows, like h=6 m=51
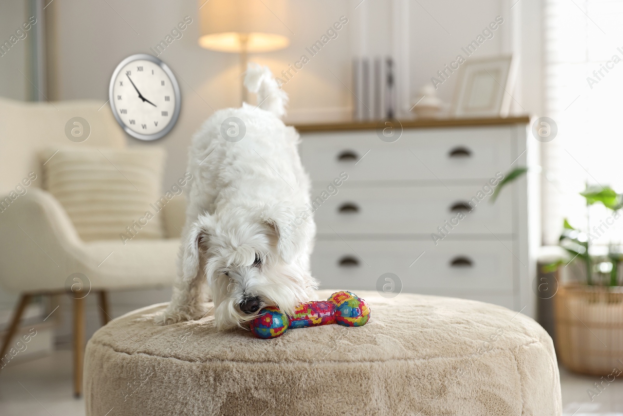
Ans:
h=3 m=54
